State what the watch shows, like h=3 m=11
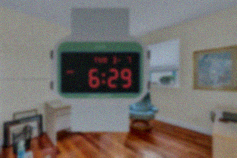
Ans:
h=6 m=29
